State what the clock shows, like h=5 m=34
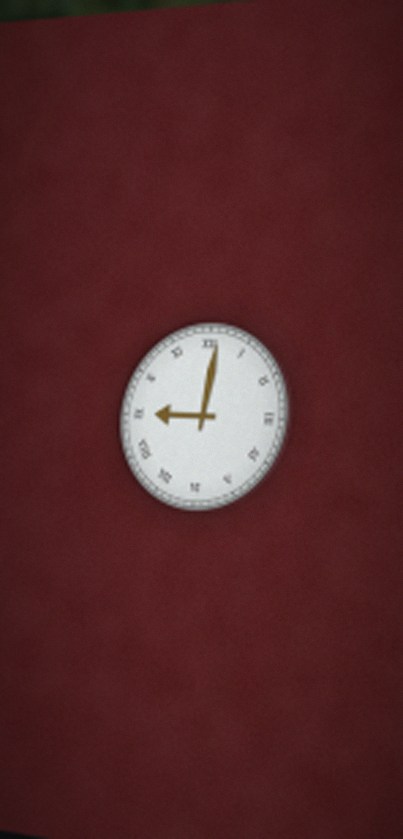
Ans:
h=9 m=1
